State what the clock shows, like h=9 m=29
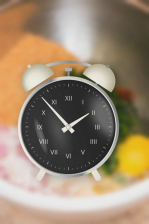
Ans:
h=1 m=53
